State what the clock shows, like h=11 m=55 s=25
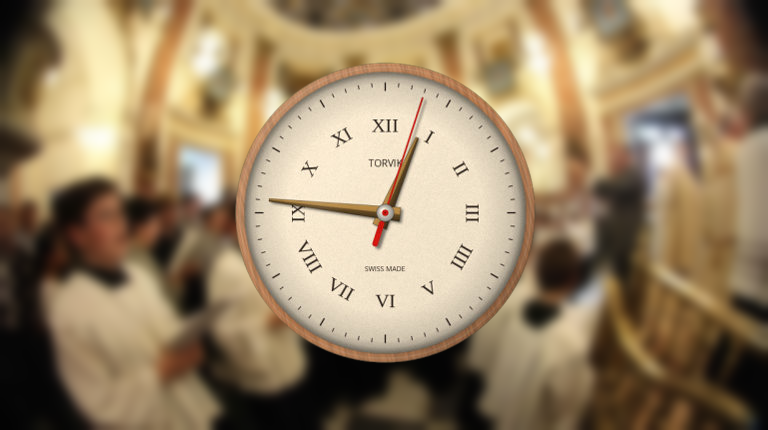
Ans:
h=12 m=46 s=3
